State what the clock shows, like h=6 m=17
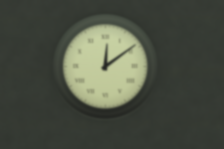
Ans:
h=12 m=9
